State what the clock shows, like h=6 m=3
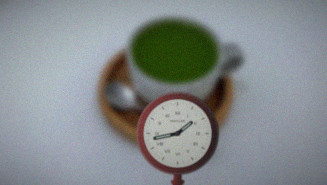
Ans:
h=1 m=43
